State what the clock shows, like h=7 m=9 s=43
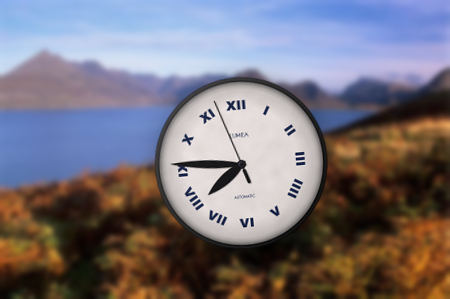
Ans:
h=7 m=45 s=57
